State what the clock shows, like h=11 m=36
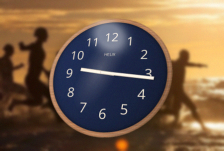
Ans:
h=9 m=16
